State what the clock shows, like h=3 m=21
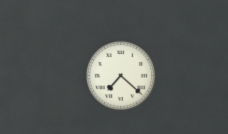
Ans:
h=7 m=22
